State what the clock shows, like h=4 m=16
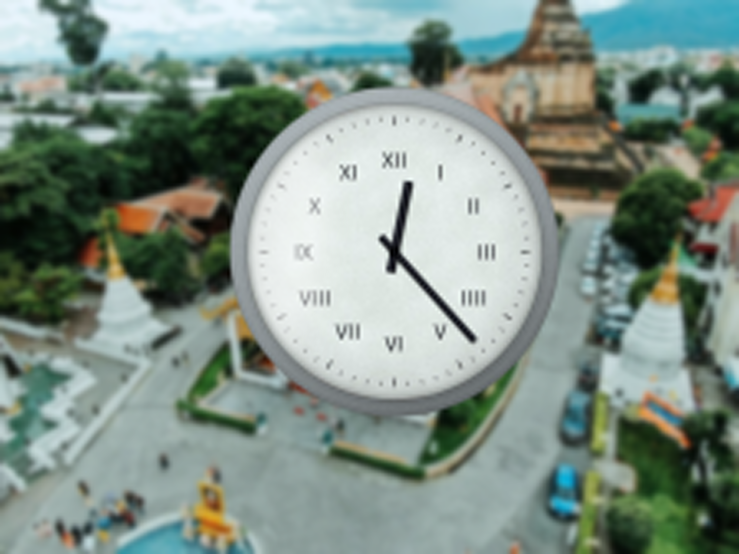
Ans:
h=12 m=23
